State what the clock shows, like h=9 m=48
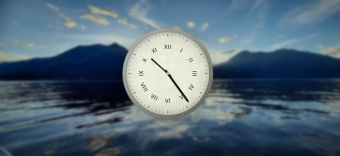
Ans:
h=10 m=24
